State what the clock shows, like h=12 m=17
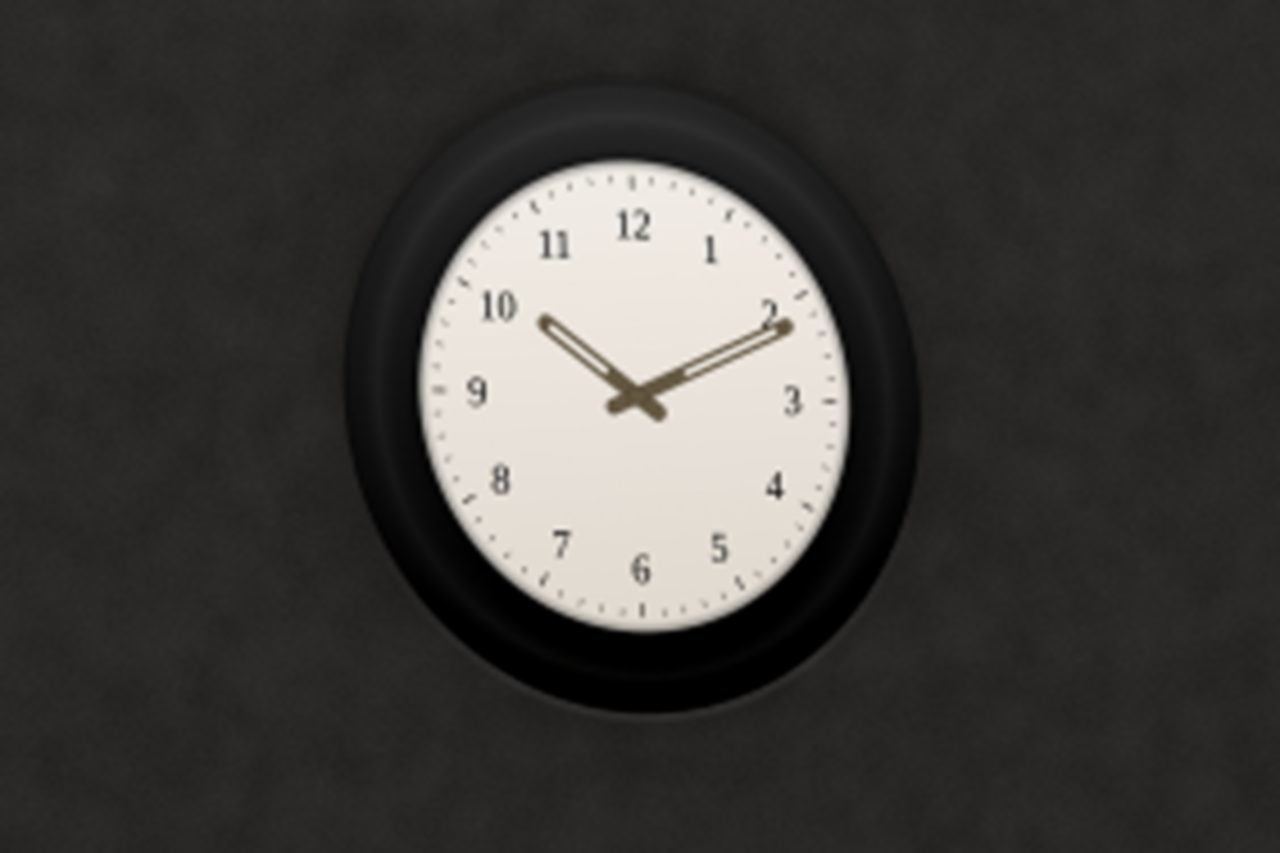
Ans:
h=10 m=11
